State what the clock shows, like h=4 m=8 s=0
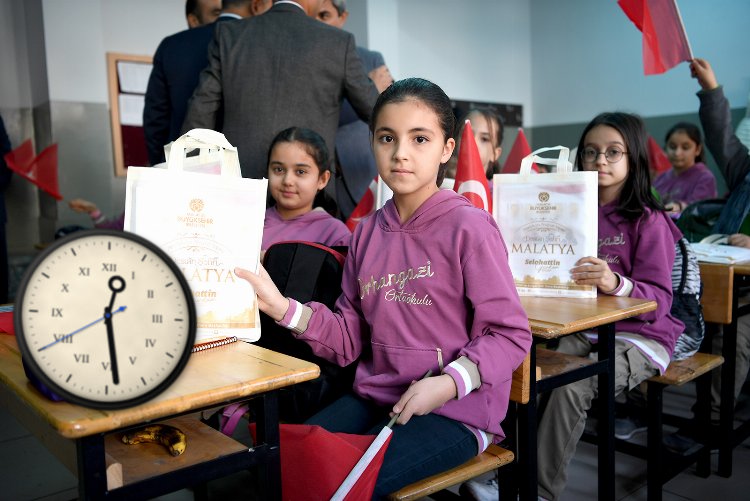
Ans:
h=12 m=28 s=40
